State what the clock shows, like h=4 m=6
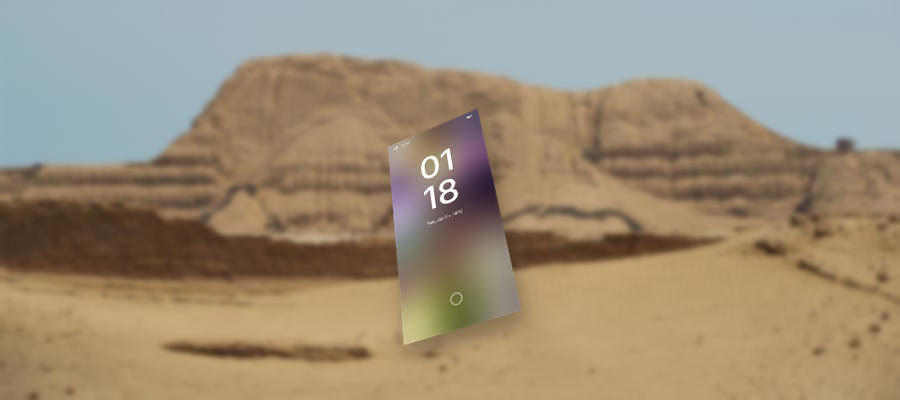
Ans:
h=1 m=18
